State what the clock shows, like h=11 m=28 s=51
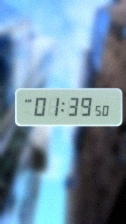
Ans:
h=1 m=39 s=50
